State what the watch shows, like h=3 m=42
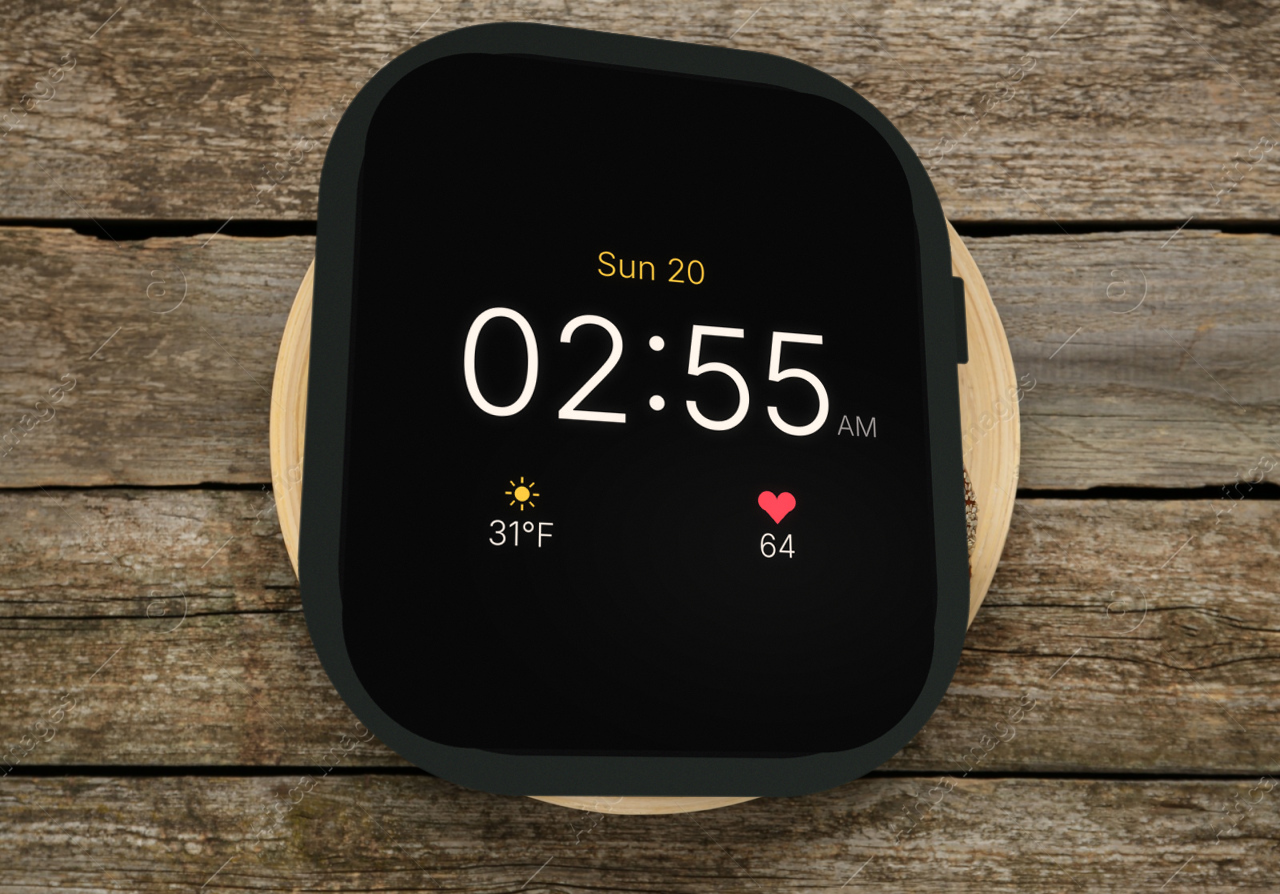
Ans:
h=2 m=55
